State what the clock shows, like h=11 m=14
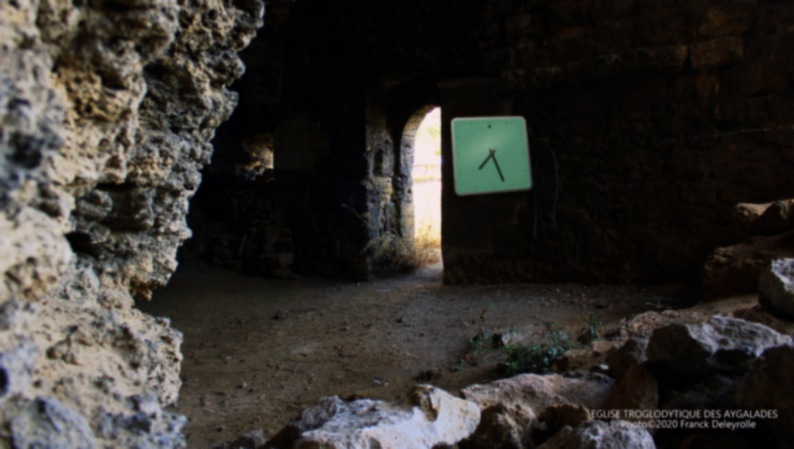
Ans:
h=7 m=27
